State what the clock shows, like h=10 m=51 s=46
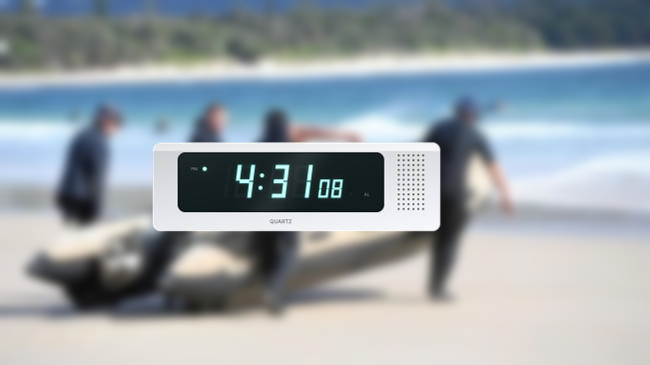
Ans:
h=4 m=31 s=8
